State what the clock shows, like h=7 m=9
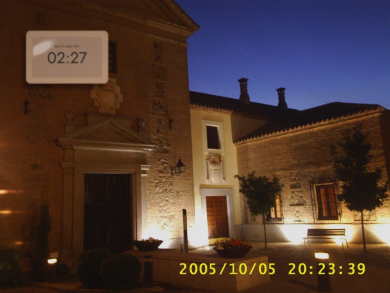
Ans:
h=2 m=27
